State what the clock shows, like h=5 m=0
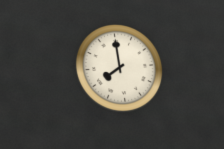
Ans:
h=8 m=0
